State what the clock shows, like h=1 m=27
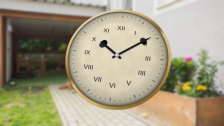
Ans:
h=10 m=9
